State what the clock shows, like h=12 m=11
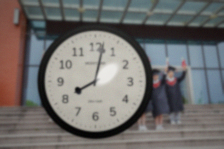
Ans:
h=8 m=2
